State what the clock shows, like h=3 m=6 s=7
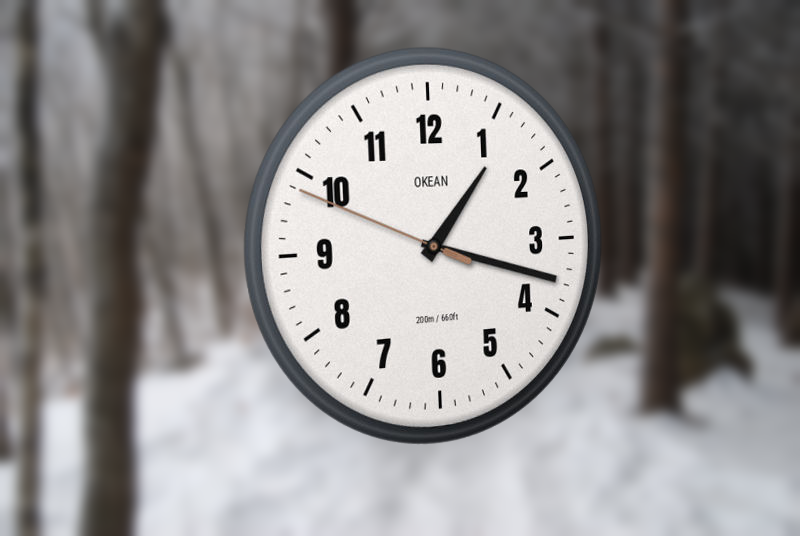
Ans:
h=1 m=17 s=49
